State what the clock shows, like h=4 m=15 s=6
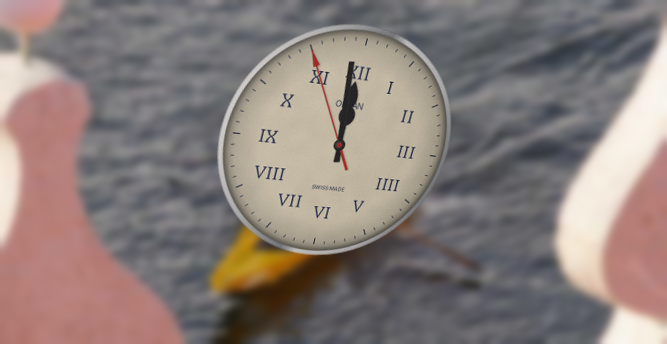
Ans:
h=11 m=58 s=55
